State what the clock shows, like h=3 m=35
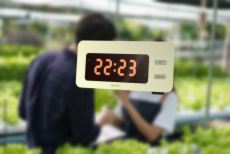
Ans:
h=22 m=23
